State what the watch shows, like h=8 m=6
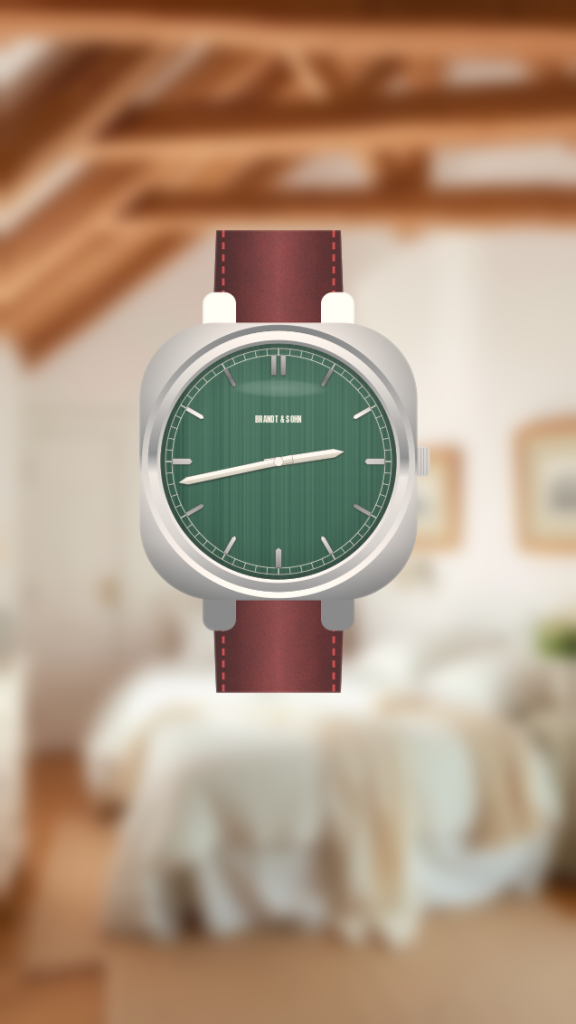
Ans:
h=2 m=43
